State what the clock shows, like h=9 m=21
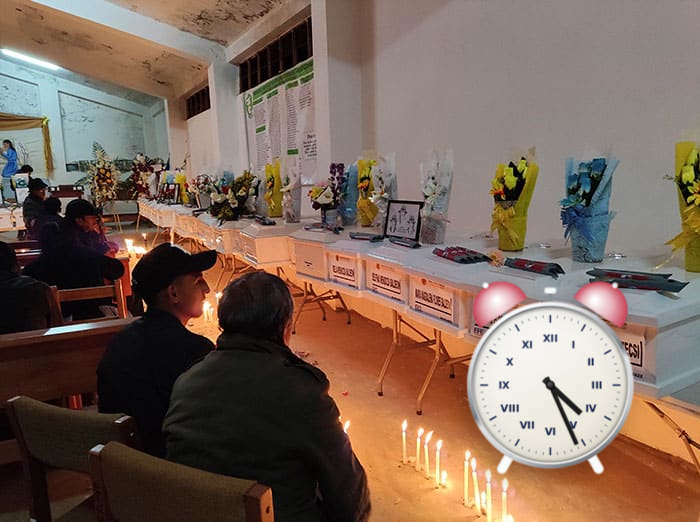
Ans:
h=4 m=26
